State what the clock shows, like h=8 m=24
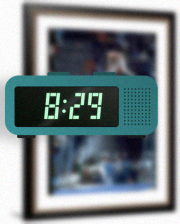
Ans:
h=8 m=29
